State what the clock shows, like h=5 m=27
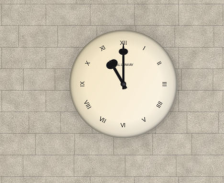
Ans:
h=11 m=0
